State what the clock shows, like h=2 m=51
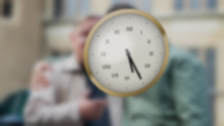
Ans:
h=5 m=25
